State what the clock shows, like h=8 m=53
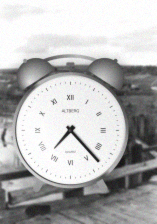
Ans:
h=7 m=23
